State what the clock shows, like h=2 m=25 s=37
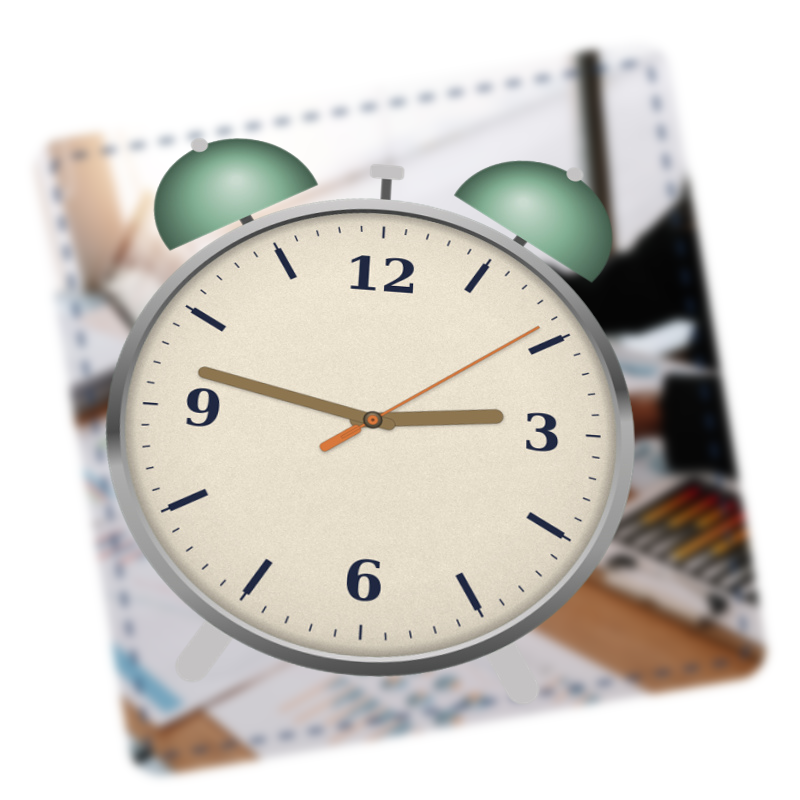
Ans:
h=2 m=47 s=9
